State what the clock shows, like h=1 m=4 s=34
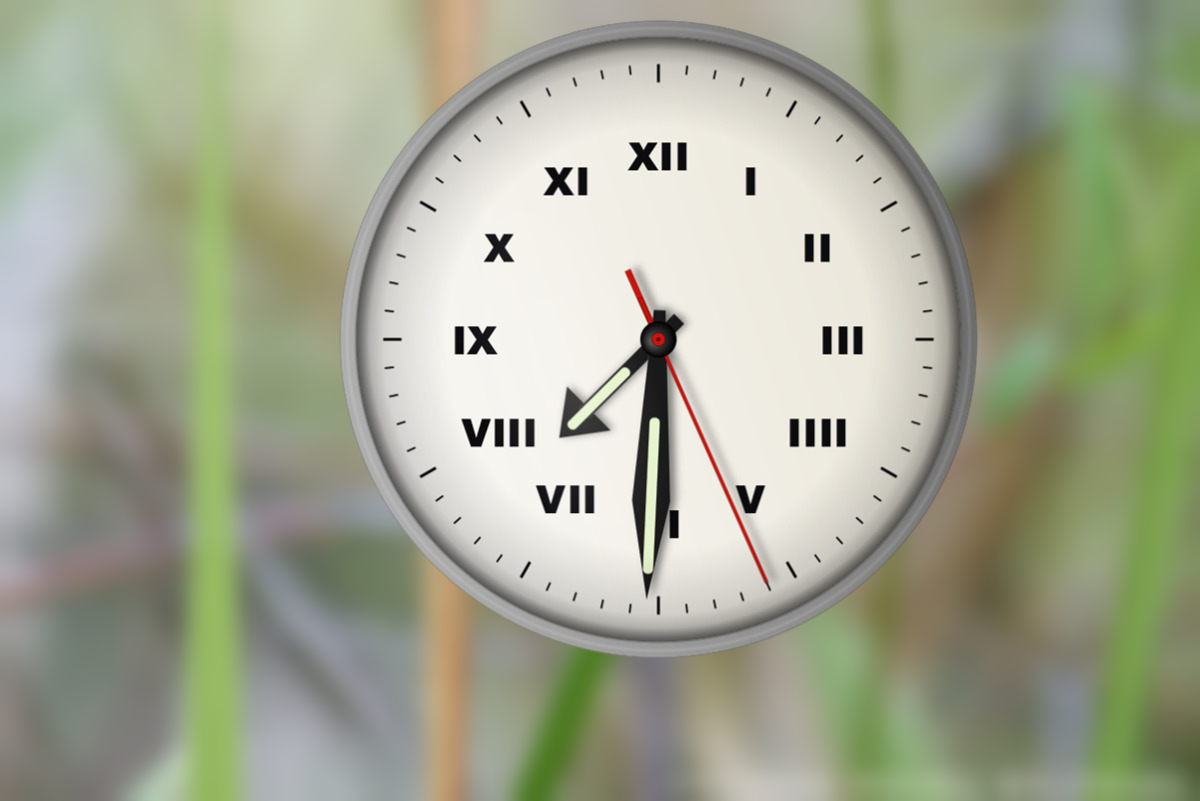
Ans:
h=7 m=30 s=26
